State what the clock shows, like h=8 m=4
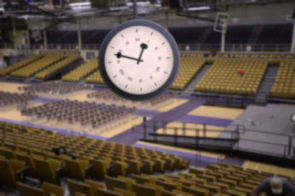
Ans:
h=12 m=48
